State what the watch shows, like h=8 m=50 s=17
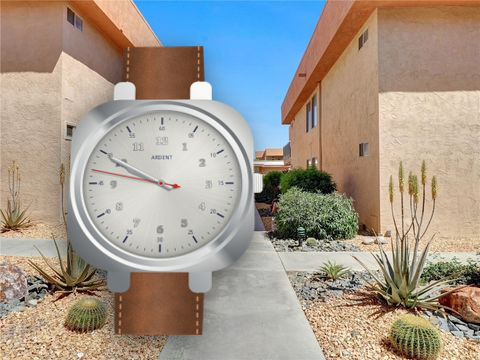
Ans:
h=9 m=49 s=47
